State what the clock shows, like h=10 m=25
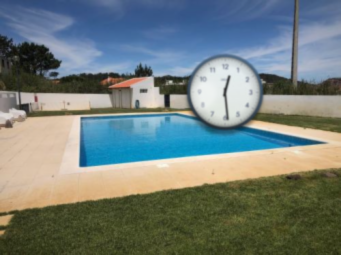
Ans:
h=12 m=29
